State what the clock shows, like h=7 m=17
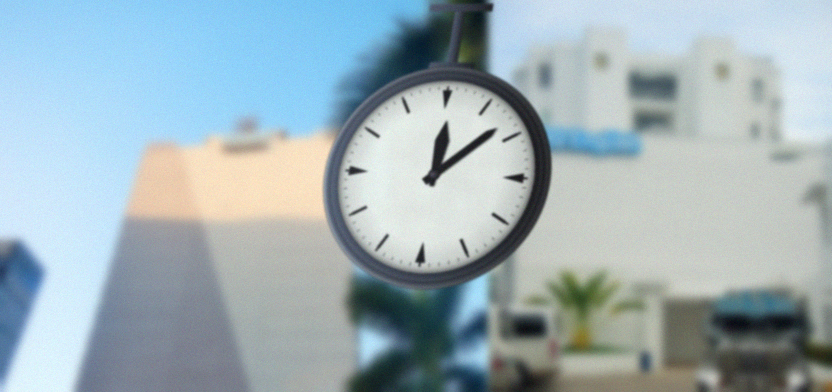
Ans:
h=12 m=8
